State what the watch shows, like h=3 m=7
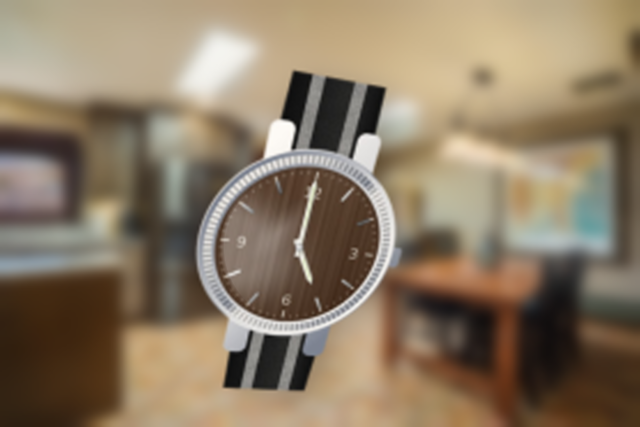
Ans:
h=5 m=0
